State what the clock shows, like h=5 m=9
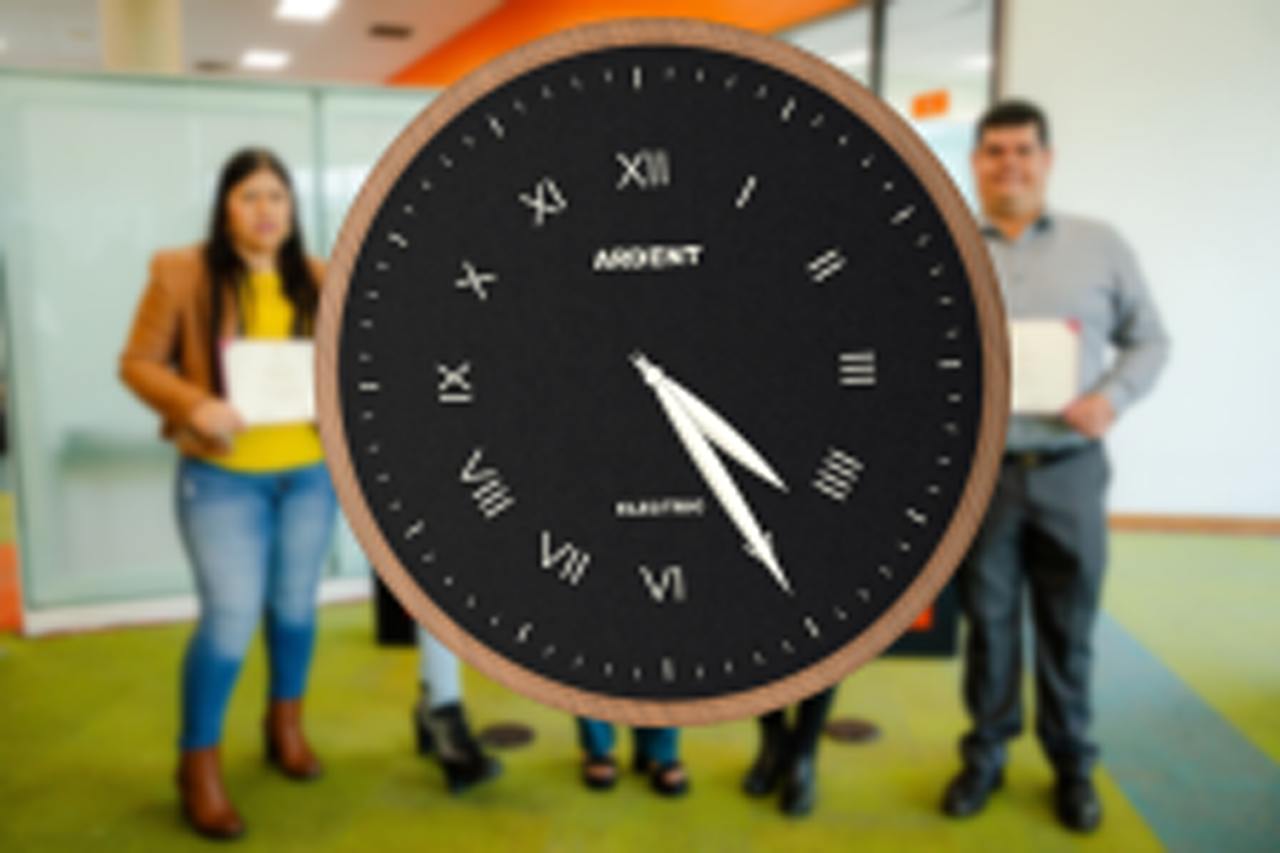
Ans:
h=4 m=25
